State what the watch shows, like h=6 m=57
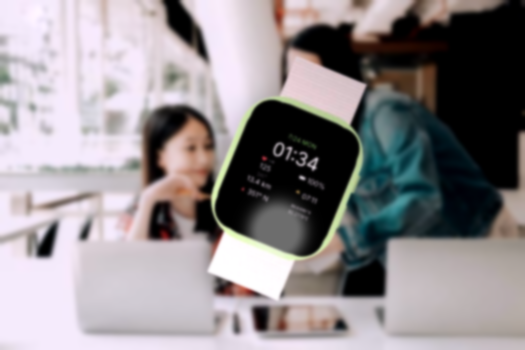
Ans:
h=1 m=34
